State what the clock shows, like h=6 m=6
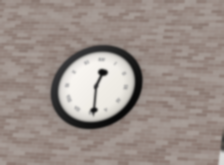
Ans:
h=12 m=29
